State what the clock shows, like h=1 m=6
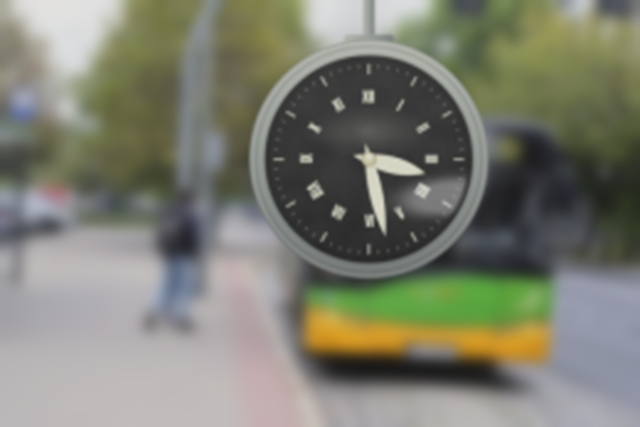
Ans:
h=3 m=28
